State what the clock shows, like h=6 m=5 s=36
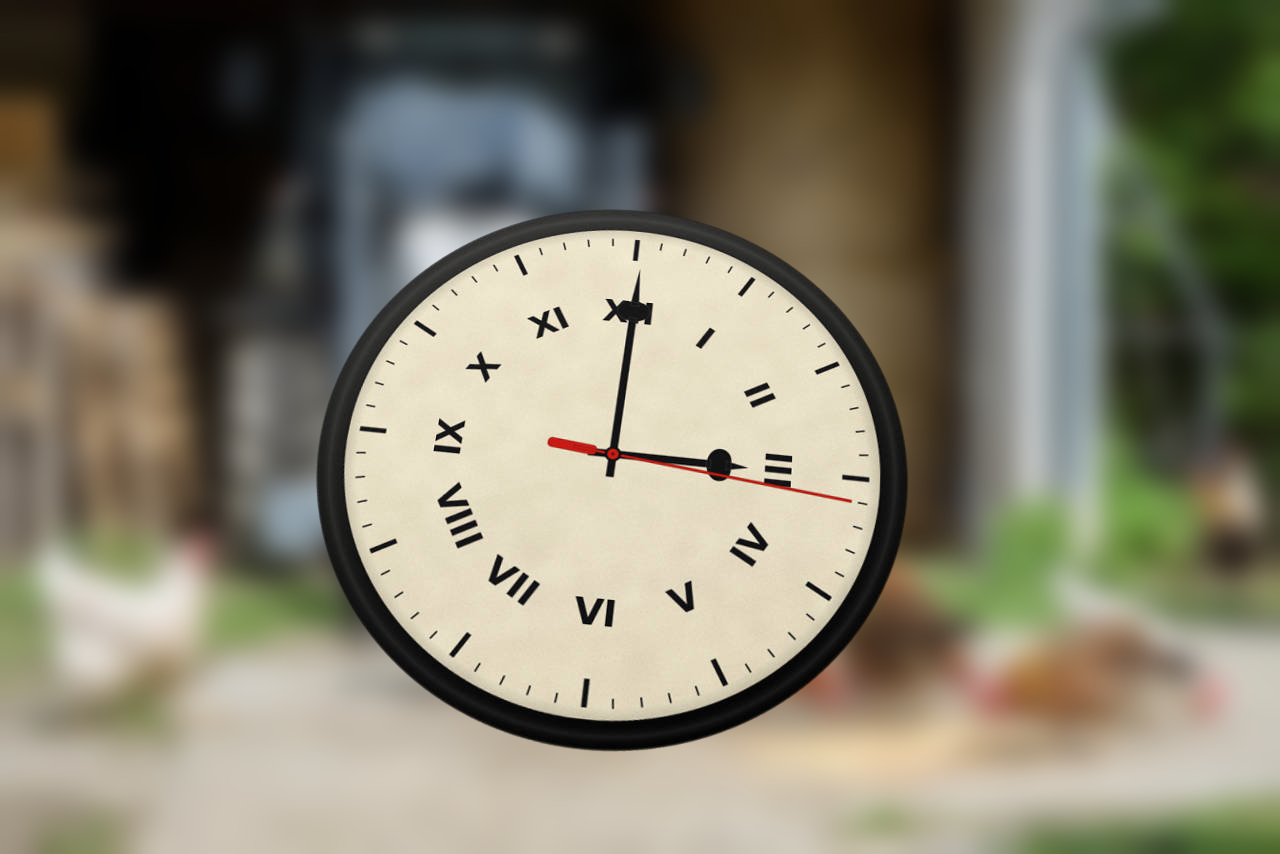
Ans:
h=3 m=0 s=16
